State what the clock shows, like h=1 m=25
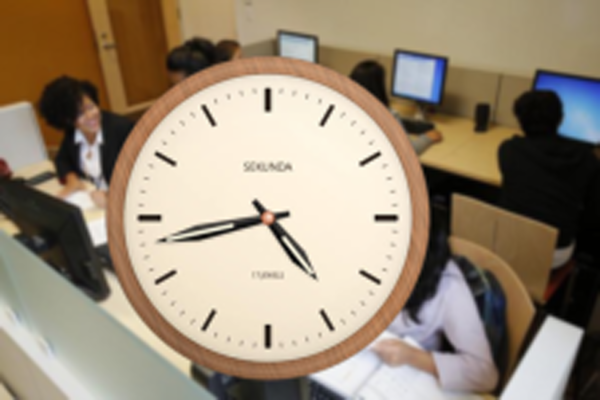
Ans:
h=4 m=43
